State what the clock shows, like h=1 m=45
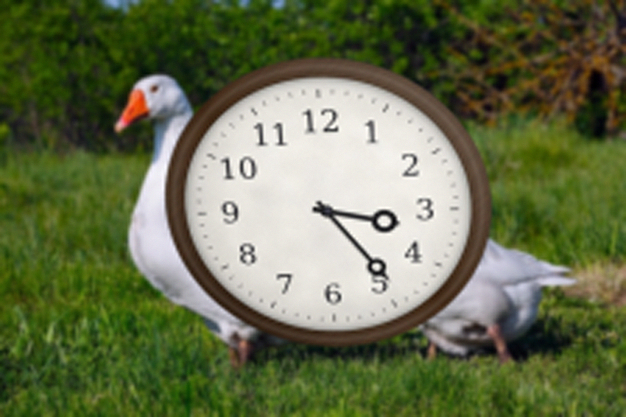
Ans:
h=3 m=24
